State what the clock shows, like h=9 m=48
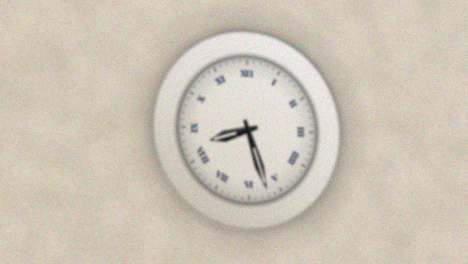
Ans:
h=8 m=27
